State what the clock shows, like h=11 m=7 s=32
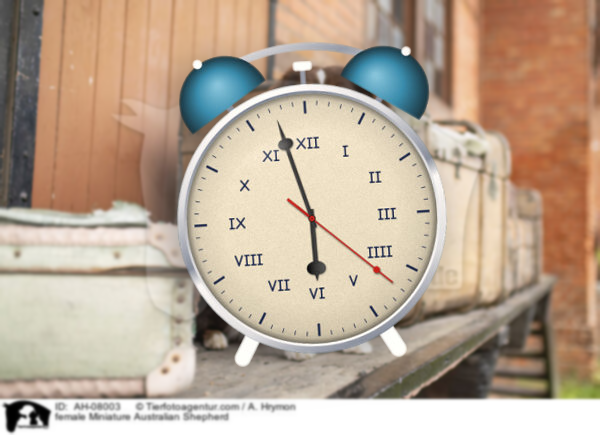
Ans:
h=5 m=57 s=22
